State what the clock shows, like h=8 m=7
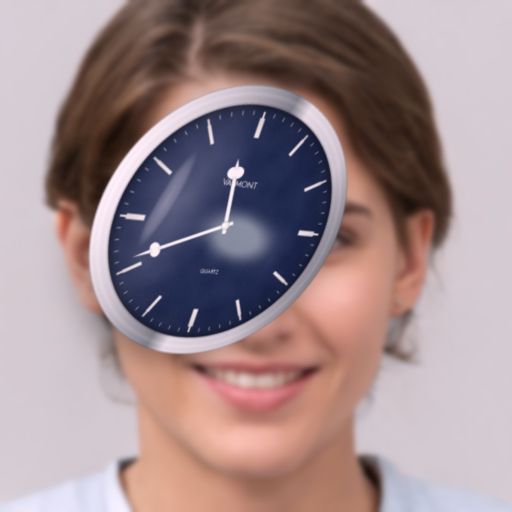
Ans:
h=11 m=41
